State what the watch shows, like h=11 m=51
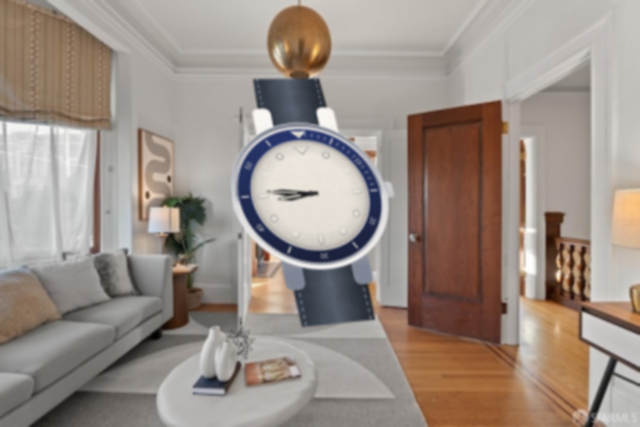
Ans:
h=8 m=46
